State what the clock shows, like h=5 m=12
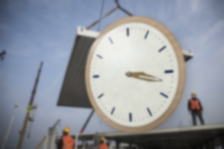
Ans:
h=3 m=17
